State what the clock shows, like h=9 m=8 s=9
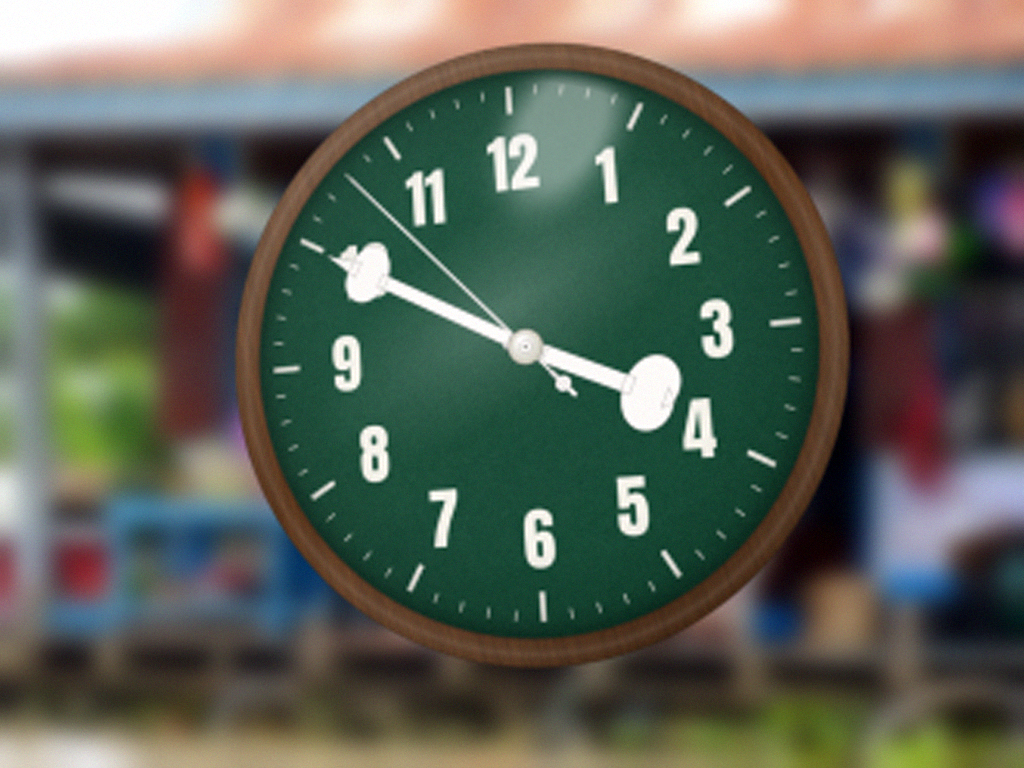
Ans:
h=3 m=49 s=53
